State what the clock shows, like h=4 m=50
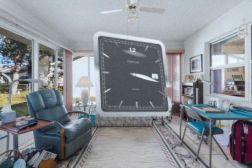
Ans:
h=3 m=17
